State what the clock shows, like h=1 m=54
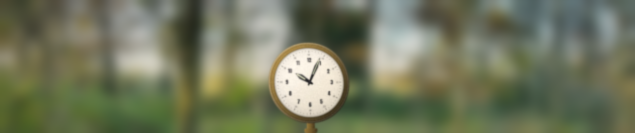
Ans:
h=10 m=4
